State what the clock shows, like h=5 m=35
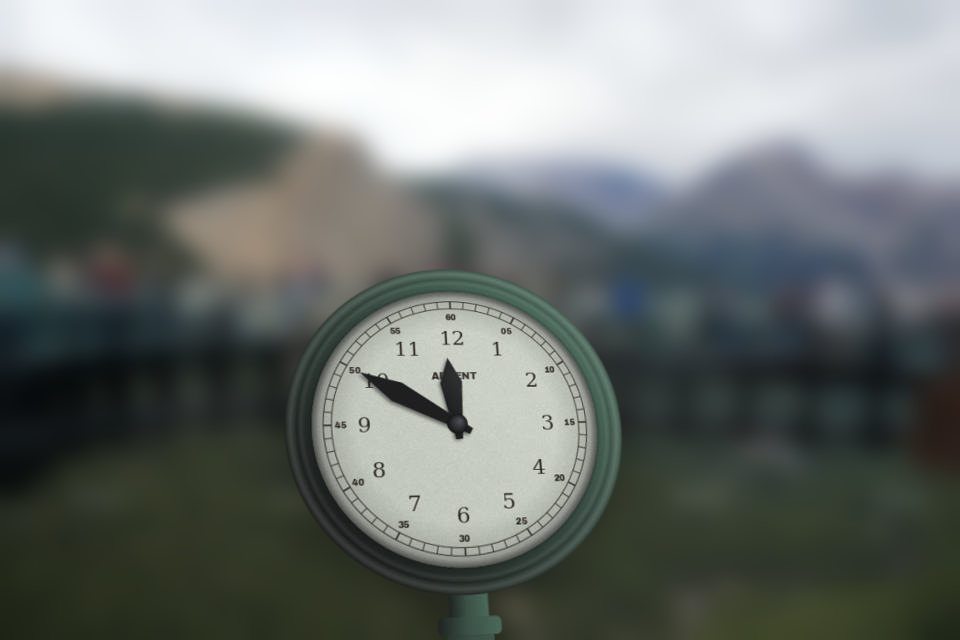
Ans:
h=11 m=50
